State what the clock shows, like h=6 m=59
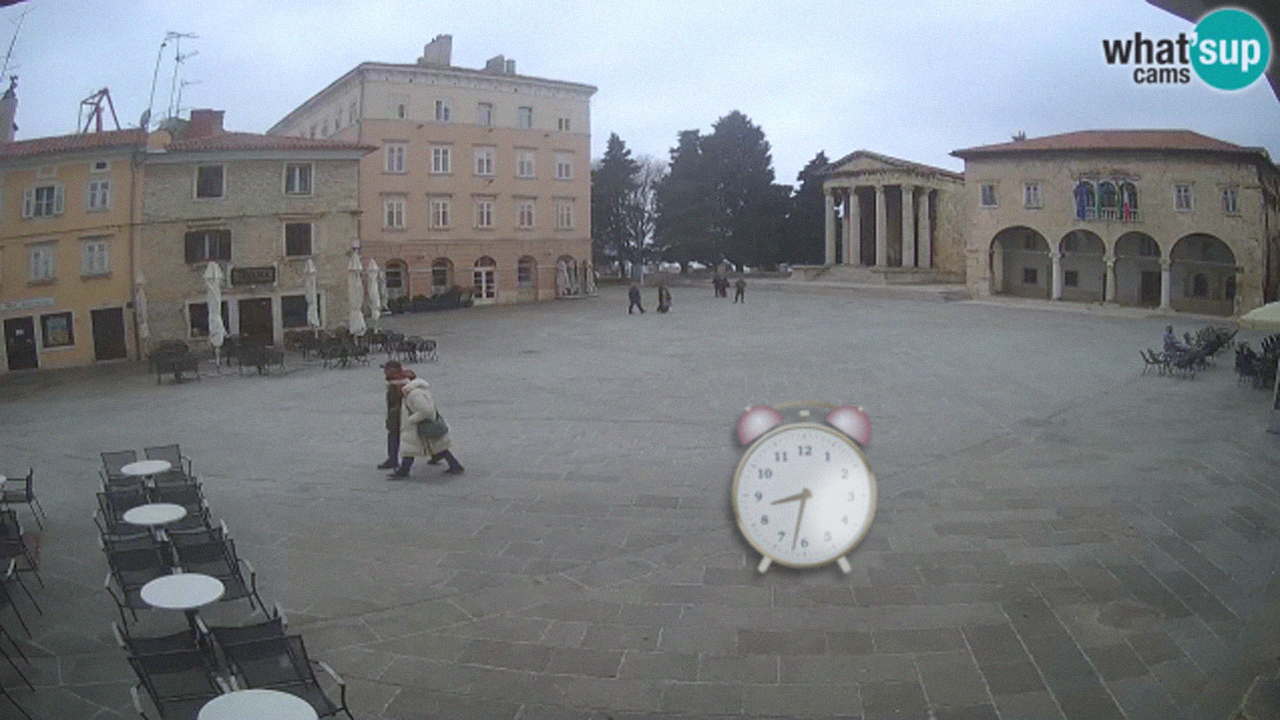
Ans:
h=8 m=32
